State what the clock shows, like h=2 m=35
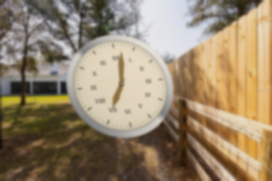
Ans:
h=7 m=2
